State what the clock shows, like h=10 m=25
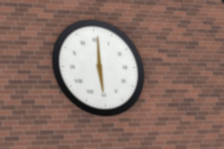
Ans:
h=6 m=1
